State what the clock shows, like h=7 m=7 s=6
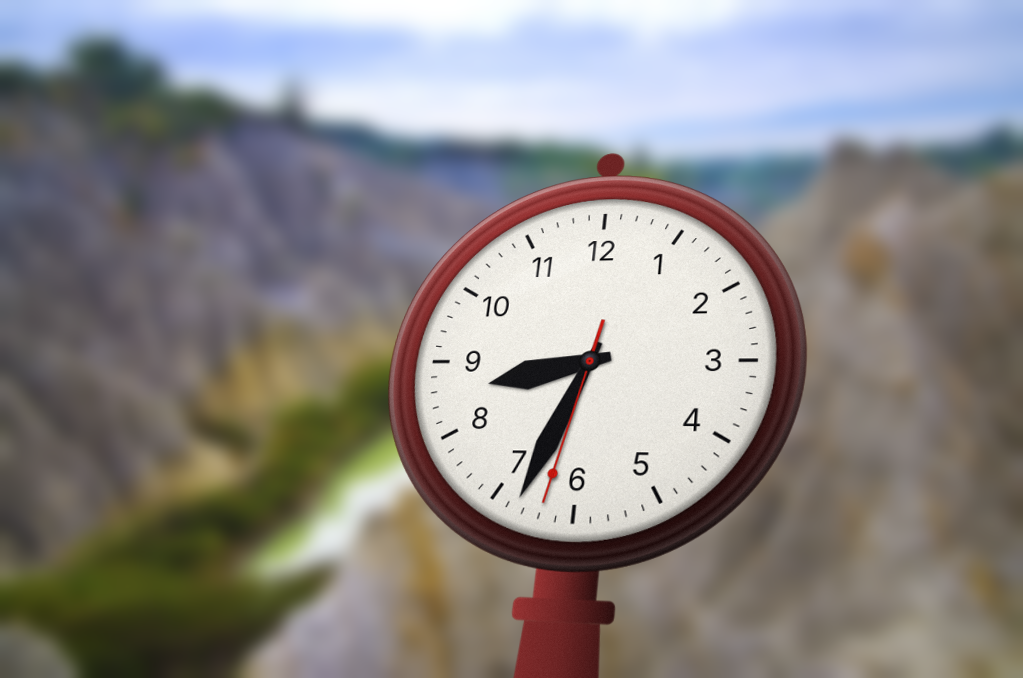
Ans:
h=8 m=33 s=32
